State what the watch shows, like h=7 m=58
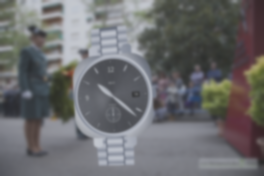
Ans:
h=10 m=22
